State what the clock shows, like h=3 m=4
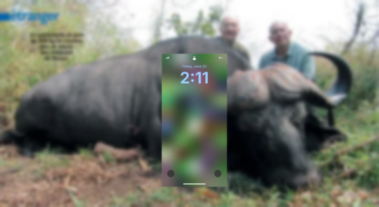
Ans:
h=2 m=11
